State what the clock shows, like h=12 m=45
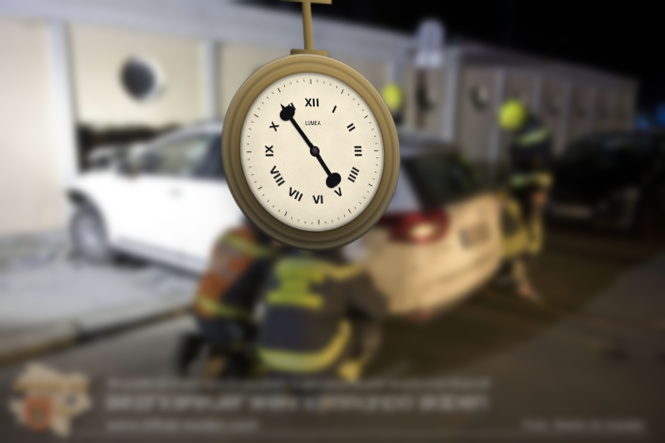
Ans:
h=4 m=54
